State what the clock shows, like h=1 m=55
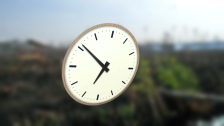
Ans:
h=6 m=51
